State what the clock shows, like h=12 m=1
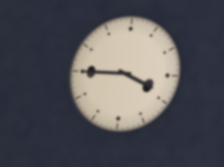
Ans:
h=3 m=45
